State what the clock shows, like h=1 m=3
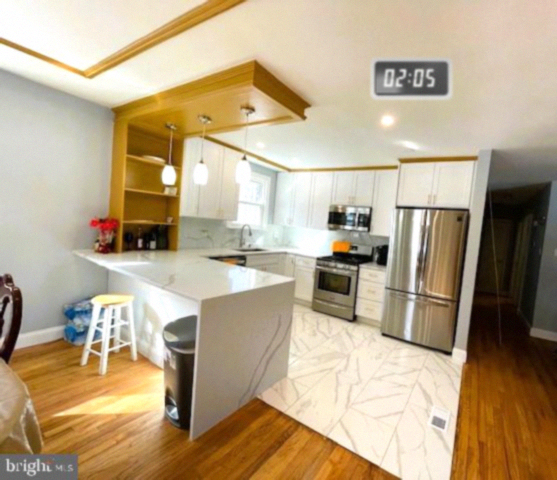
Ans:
h=2 m=5
